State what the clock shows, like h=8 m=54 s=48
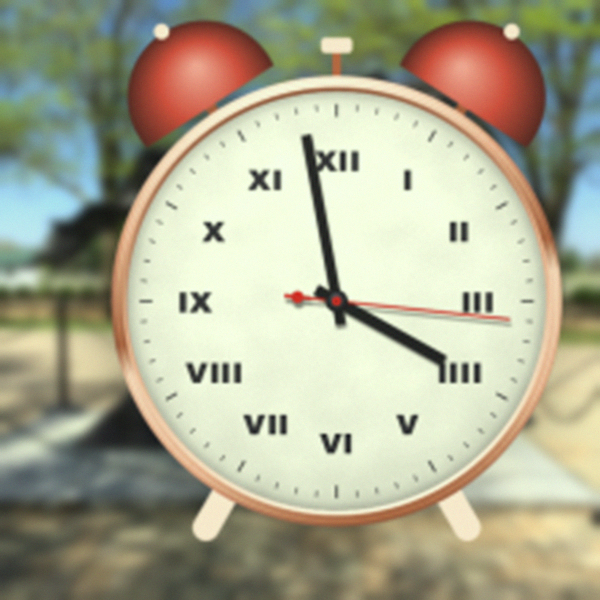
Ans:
h=3 m=58 s=16
